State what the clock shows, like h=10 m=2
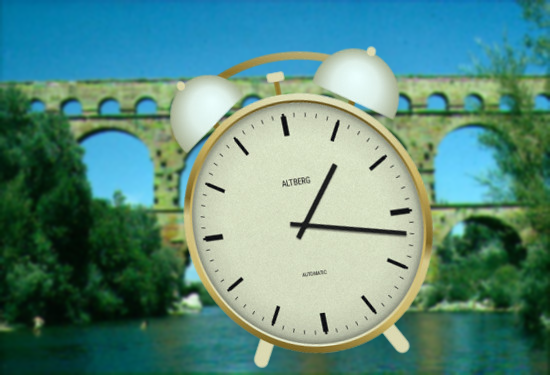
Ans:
h=1 m=17
